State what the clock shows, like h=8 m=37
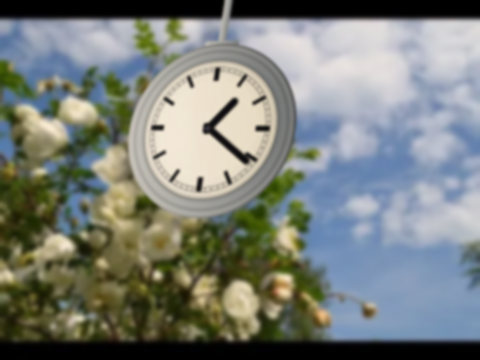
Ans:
h=1 m=21
